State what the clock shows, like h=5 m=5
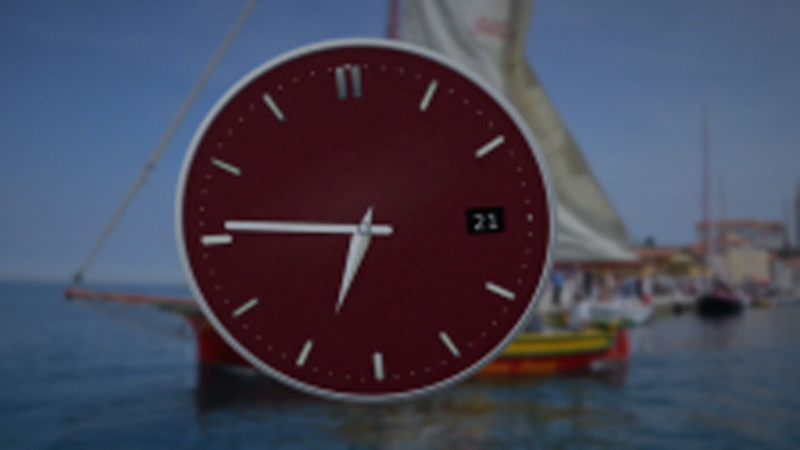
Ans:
h=6 m=46
